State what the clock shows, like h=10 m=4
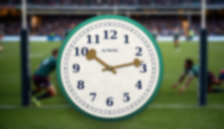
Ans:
h=10 m=13
